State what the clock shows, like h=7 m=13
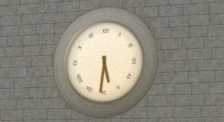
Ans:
h=5 m=31
